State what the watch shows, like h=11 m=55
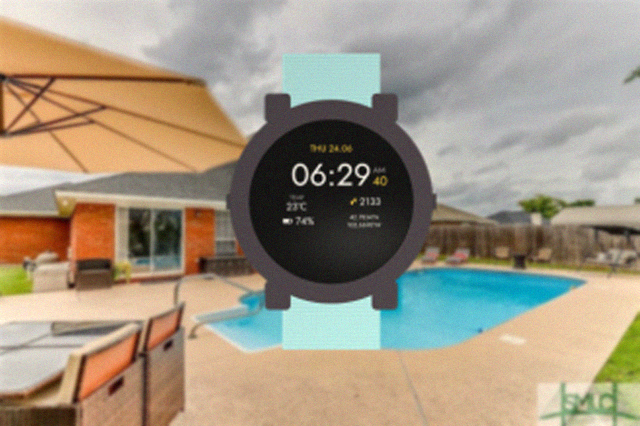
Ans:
h=6 m=29
